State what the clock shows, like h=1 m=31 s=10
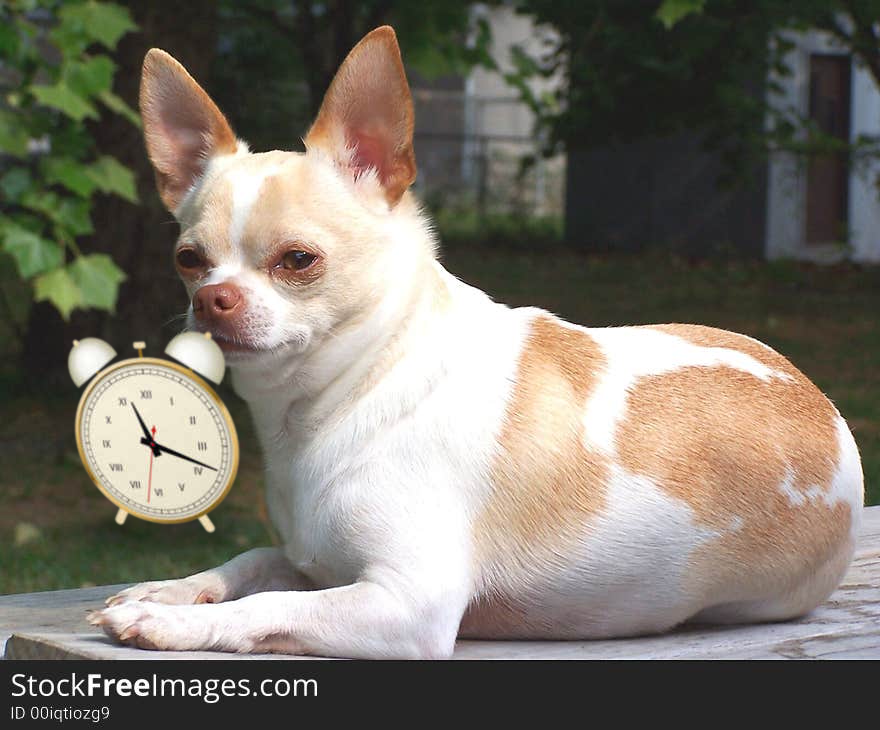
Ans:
h=11 m=18 s=32
